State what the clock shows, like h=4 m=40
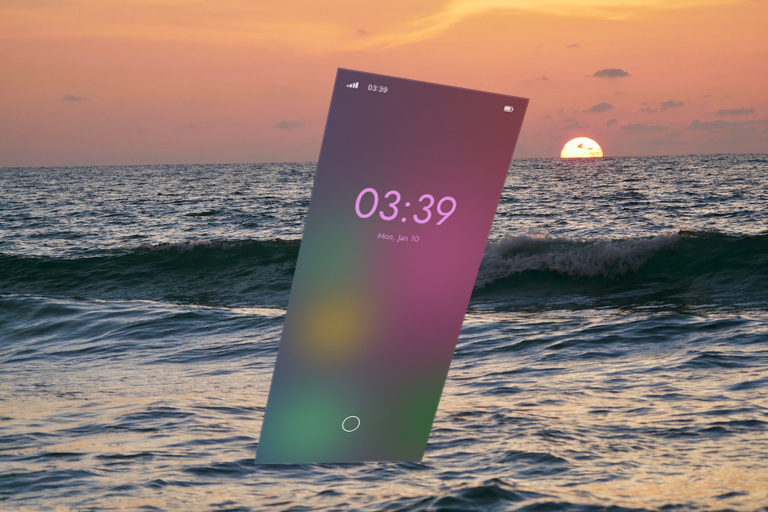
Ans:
h=3 m=39
